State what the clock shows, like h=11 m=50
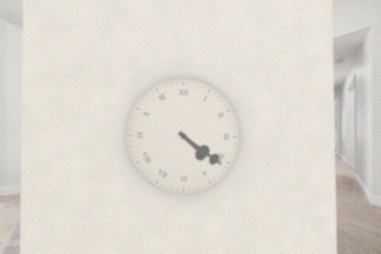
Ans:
h=4 m=21
